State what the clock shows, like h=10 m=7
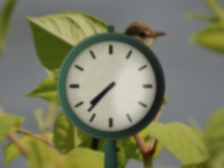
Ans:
h=7 m=37
